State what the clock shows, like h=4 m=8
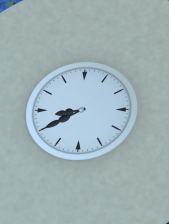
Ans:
h=8 m=40
